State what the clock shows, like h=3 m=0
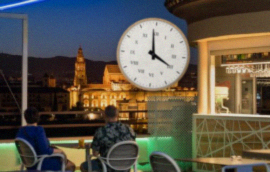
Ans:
h=3 m=59
